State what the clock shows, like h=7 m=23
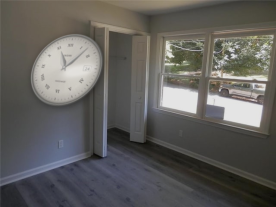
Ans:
h=11 m=7
